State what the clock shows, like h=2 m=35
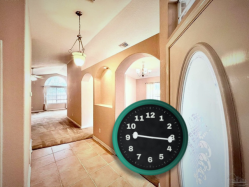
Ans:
h=9 m=16
